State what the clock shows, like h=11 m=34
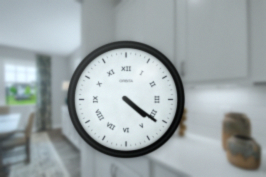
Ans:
h=4 m=21
